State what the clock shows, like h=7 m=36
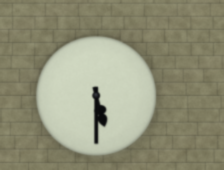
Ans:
h=5 m=30
